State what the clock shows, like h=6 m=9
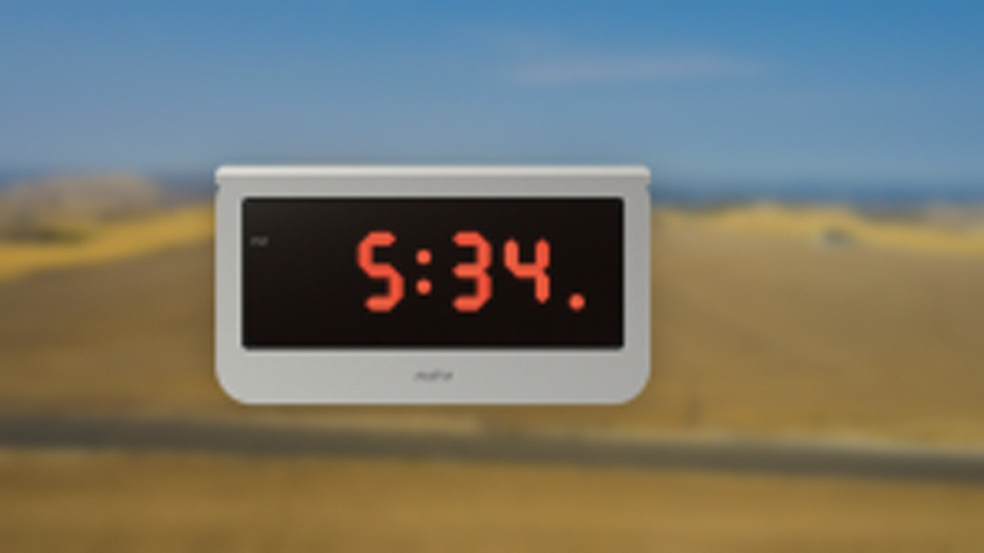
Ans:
h=5 m=34
